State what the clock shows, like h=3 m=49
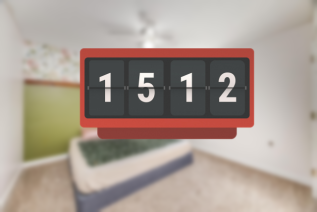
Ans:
h=15 m=12
